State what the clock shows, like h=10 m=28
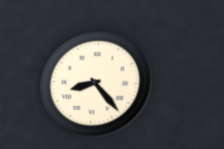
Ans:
h=8 m=23
